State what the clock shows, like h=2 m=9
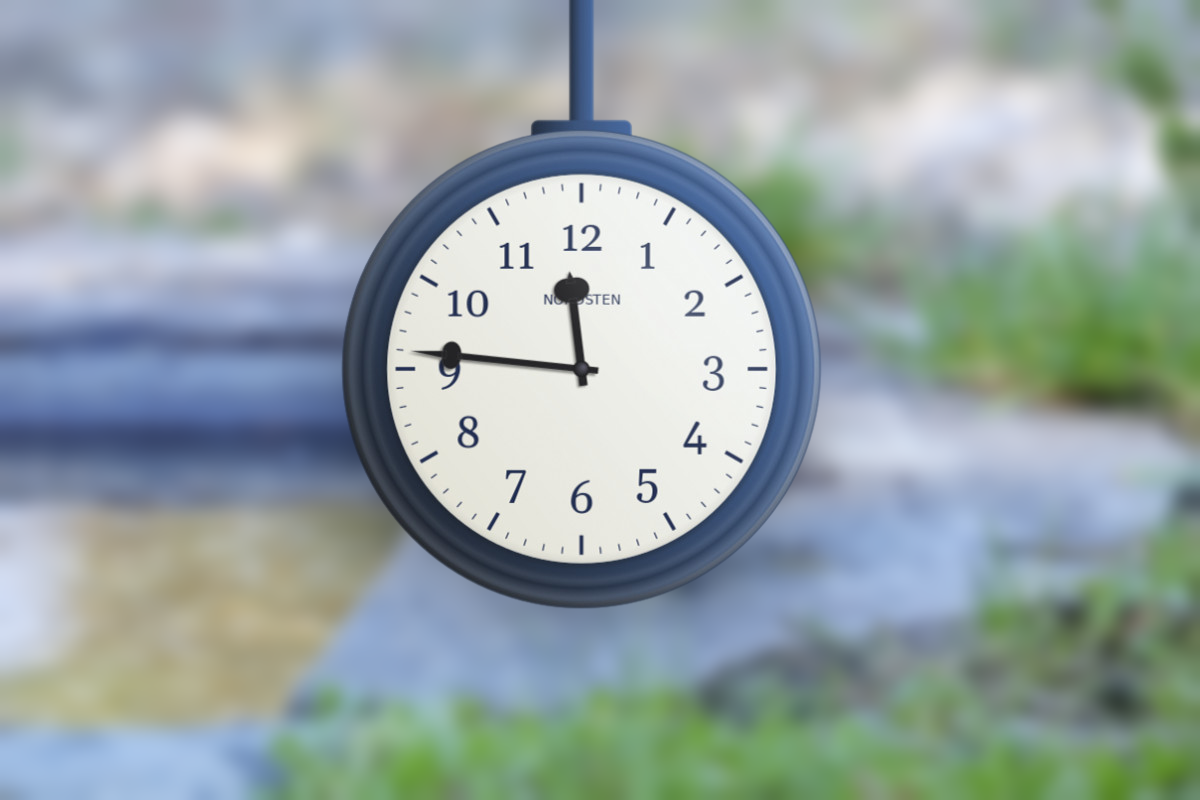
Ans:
h=11 m=46
